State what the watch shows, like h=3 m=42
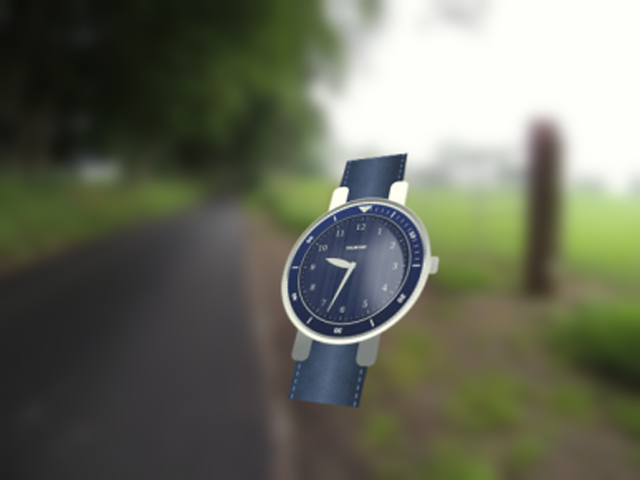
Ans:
h=9 m=33
